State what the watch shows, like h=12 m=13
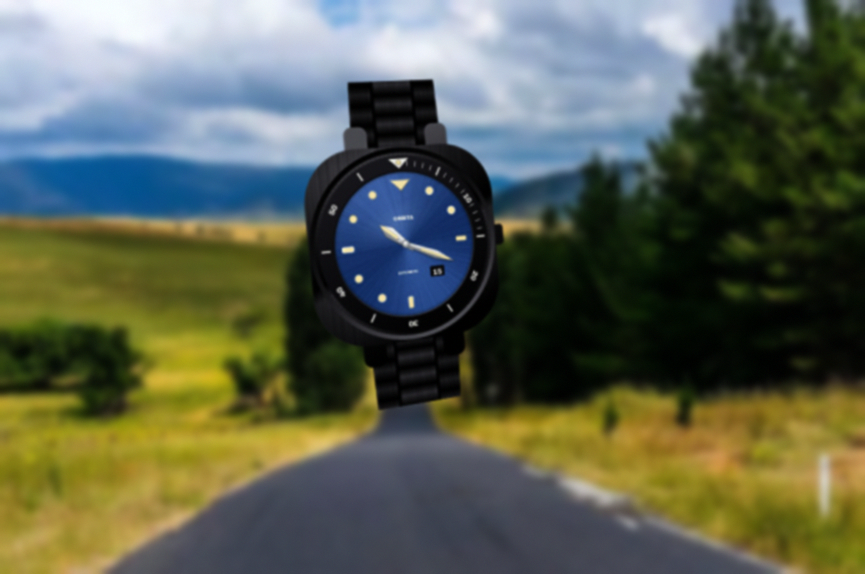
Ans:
h=10 m=19
